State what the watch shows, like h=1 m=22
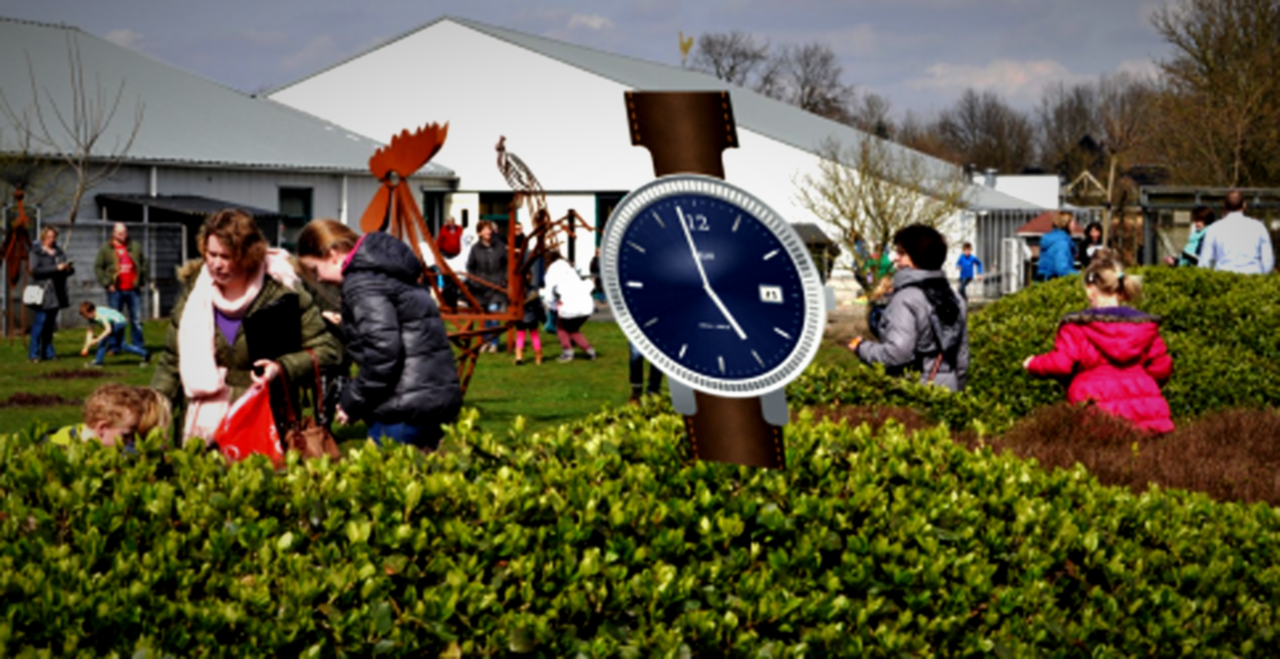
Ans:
h=4 m=58
